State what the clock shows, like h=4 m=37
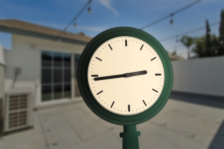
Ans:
h=2 m=44
